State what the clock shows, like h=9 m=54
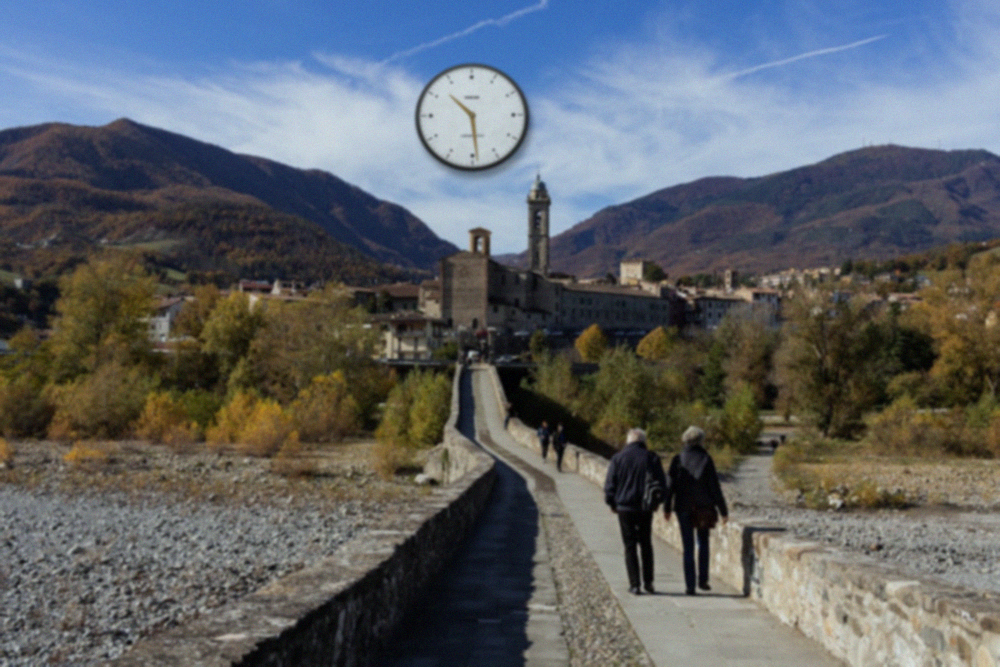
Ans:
h=10 m=29
